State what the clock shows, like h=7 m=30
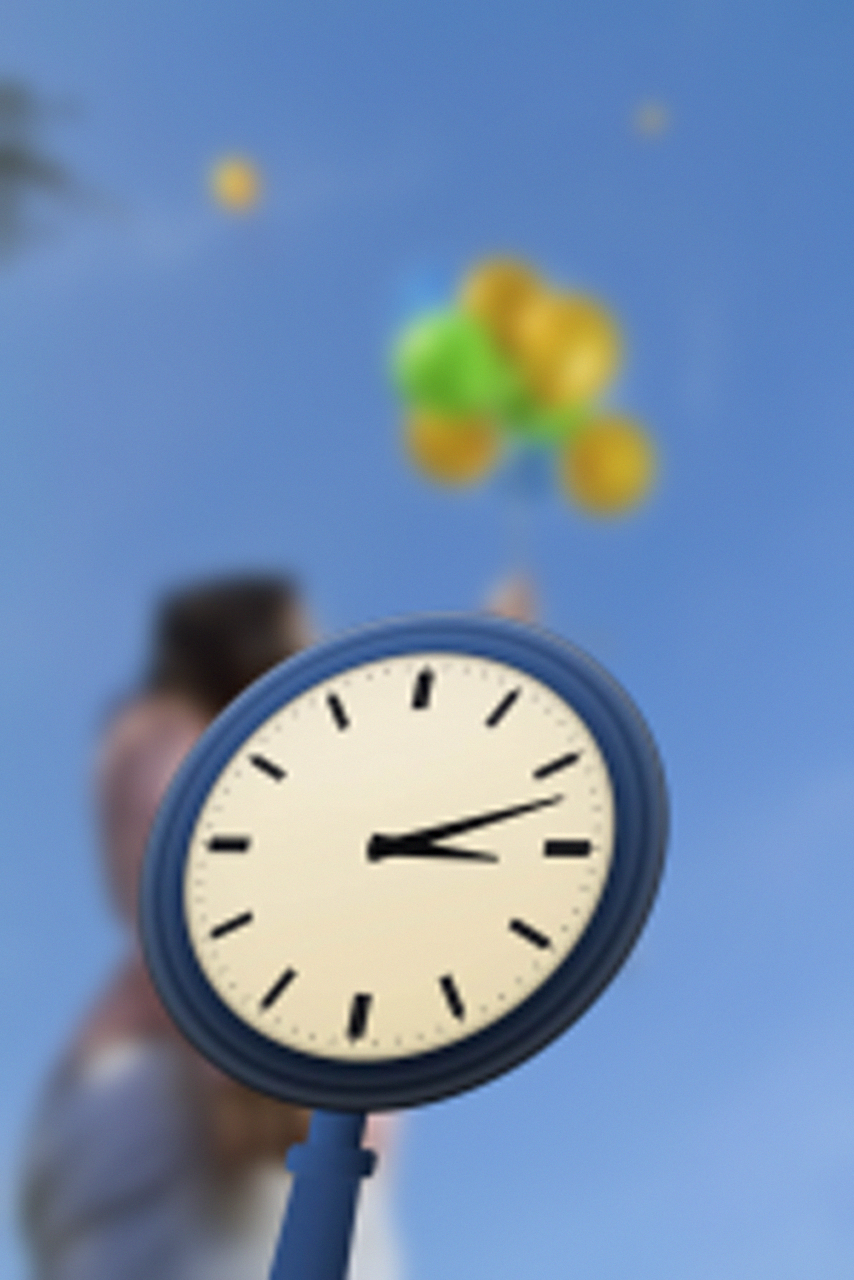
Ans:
h=3 m=12
